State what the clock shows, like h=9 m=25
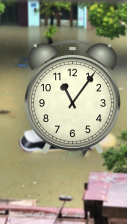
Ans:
h=11 m=6
